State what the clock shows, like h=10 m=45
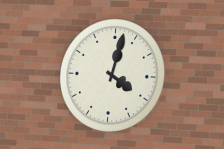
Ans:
h=4 m=2
